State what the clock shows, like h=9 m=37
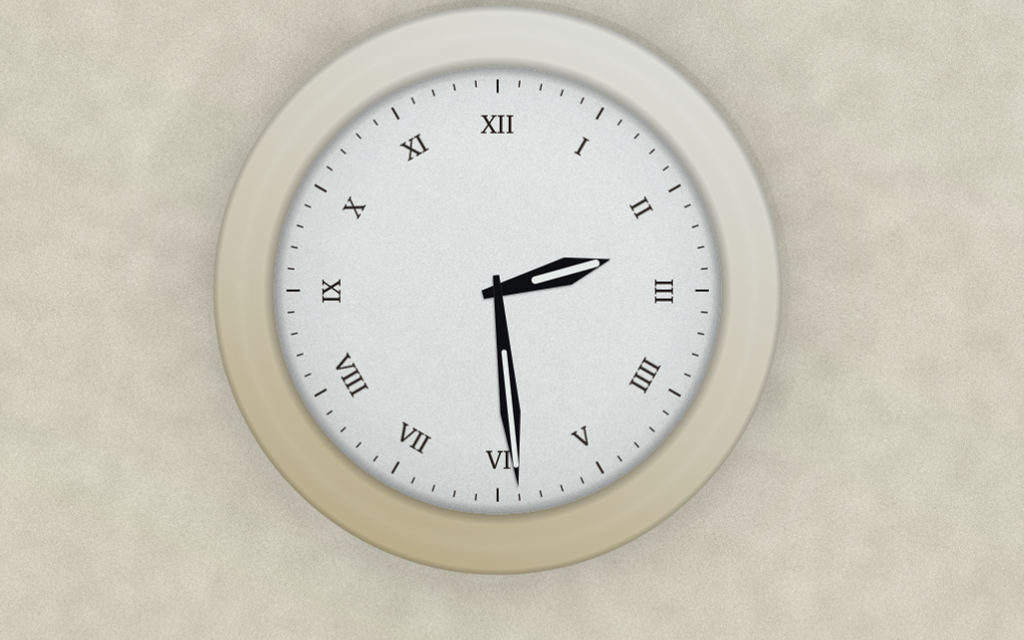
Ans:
h=2 m=29
